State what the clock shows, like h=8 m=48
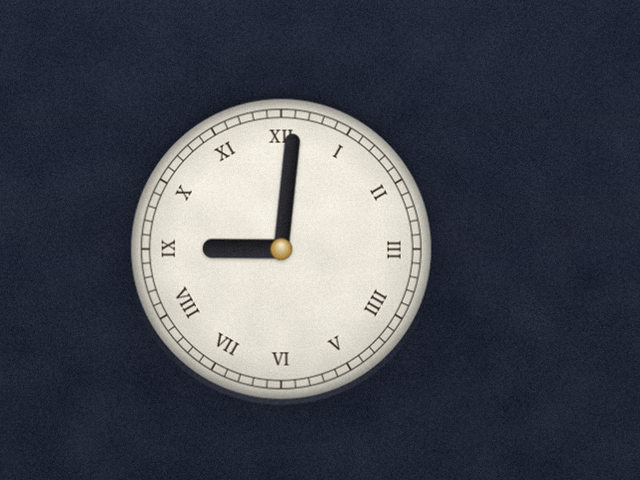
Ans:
h=9 m=1
